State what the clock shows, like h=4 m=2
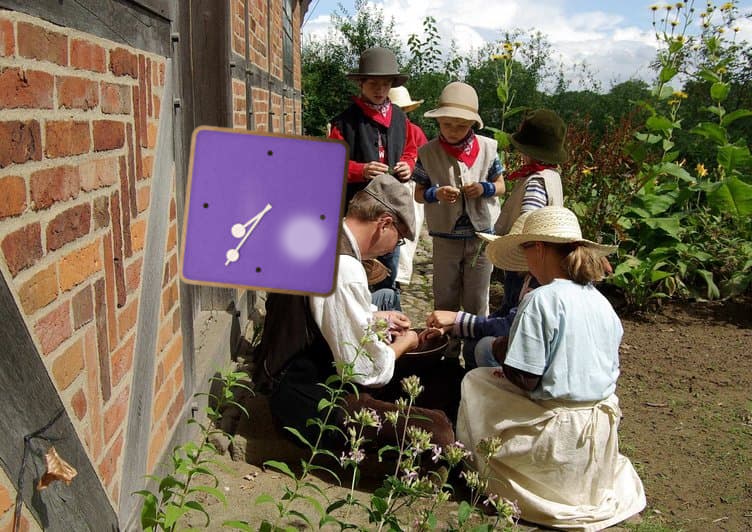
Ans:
h=7 m=35
